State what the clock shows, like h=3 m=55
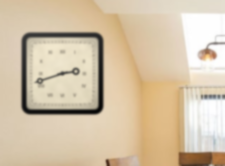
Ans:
h=2 m=42
